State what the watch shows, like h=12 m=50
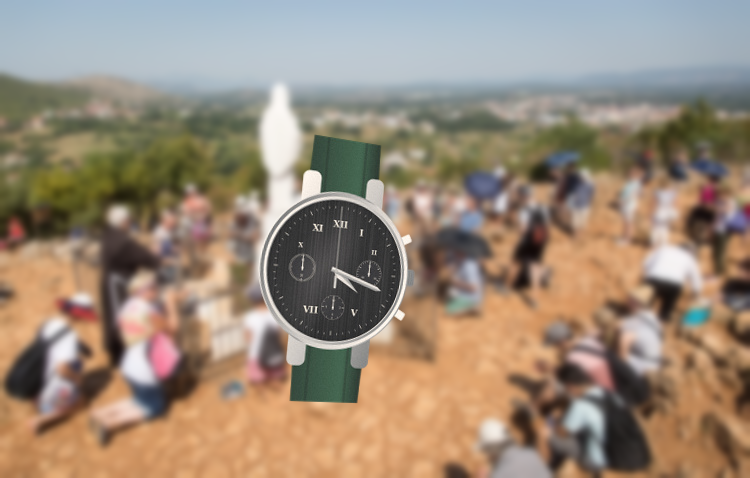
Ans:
h=4 m=18
